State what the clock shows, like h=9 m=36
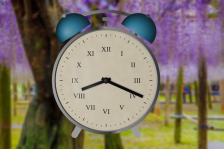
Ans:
h=8 m=19
